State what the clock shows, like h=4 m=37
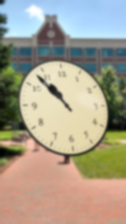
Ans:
h=10 m=53
